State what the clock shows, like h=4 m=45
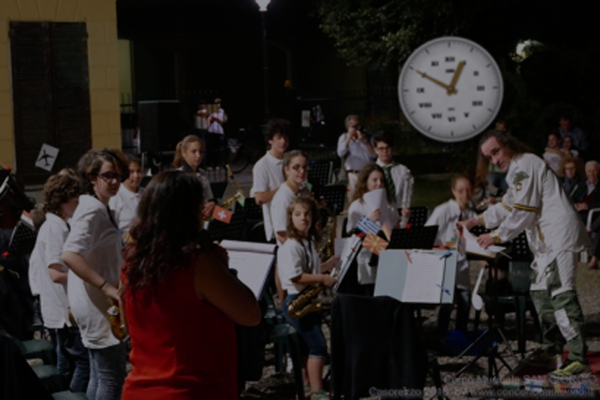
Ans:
h=12 m=50
